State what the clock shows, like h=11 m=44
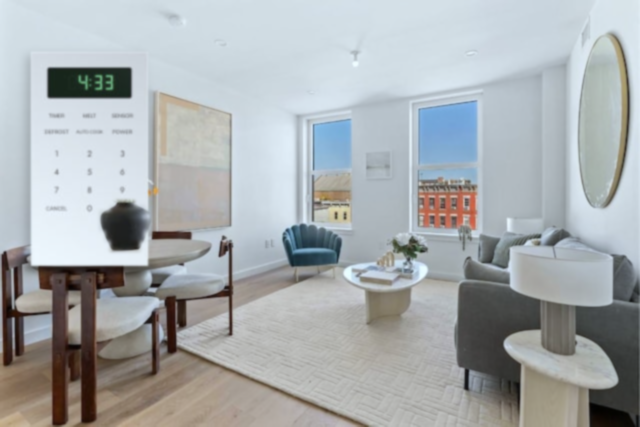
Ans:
h=4 m=33
